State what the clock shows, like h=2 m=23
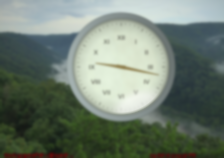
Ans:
h=9 m=17
